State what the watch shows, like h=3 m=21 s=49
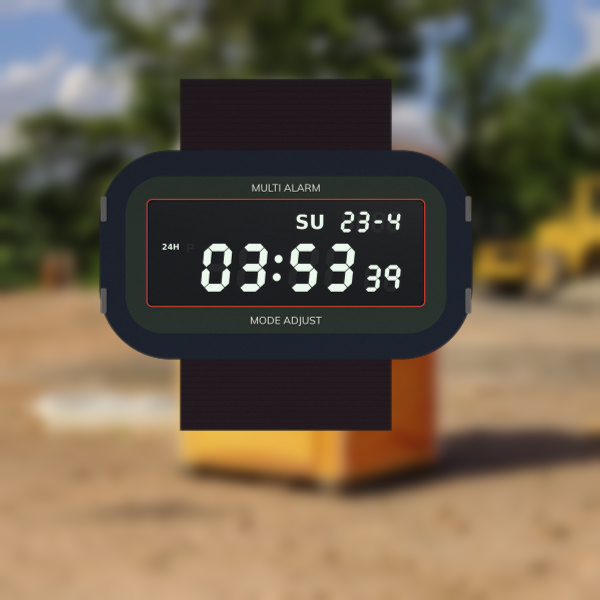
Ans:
h=3 m=53 s=39
